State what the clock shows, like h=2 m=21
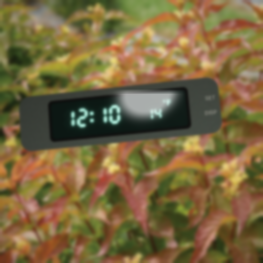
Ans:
h=12 m=10
